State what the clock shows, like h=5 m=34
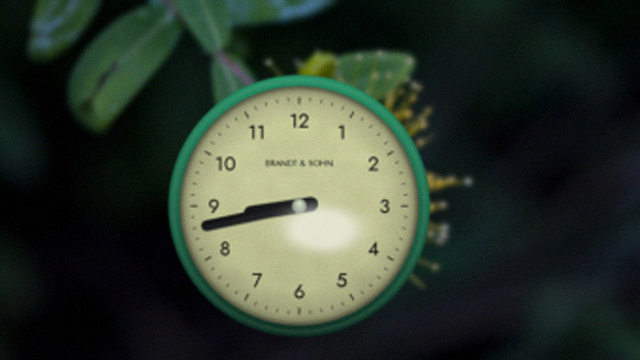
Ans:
h=8 m=43
